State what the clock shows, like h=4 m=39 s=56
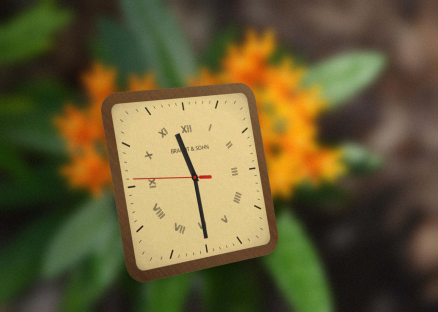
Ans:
h=11 m=29 s=46
